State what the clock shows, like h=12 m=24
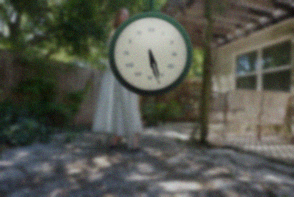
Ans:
h=5 m=27
